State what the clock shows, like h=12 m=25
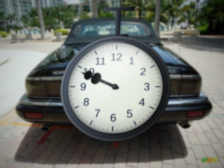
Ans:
h=9 m=49
